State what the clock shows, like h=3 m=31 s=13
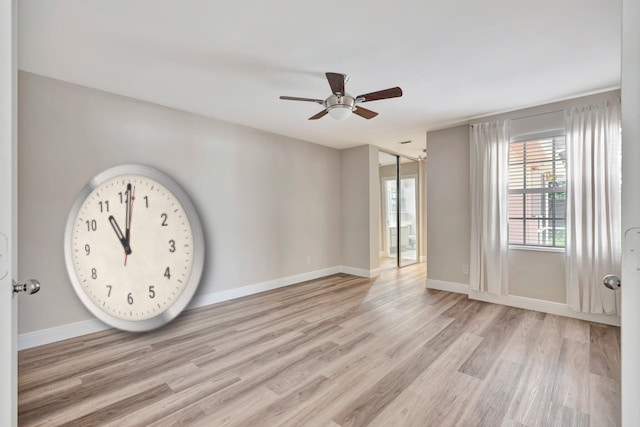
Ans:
h=11 m=1 s=2
